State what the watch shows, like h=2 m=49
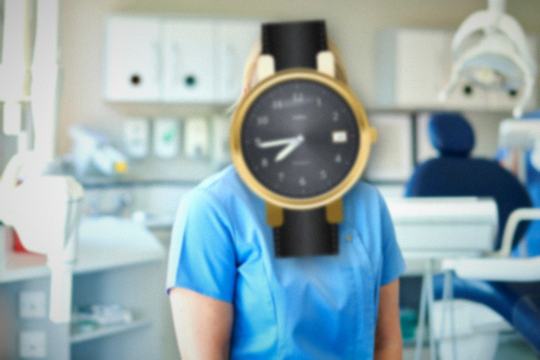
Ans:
h=7 m=44
